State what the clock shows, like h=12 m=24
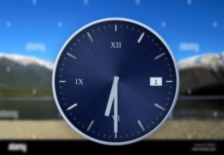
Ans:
h=6 m=30
